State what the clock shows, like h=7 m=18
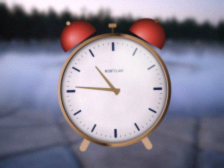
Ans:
h=10 m=46
